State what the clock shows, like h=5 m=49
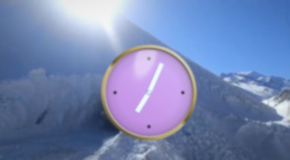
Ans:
h=7 m=4
